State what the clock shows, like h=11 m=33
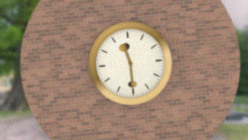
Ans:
h=11 m=30
